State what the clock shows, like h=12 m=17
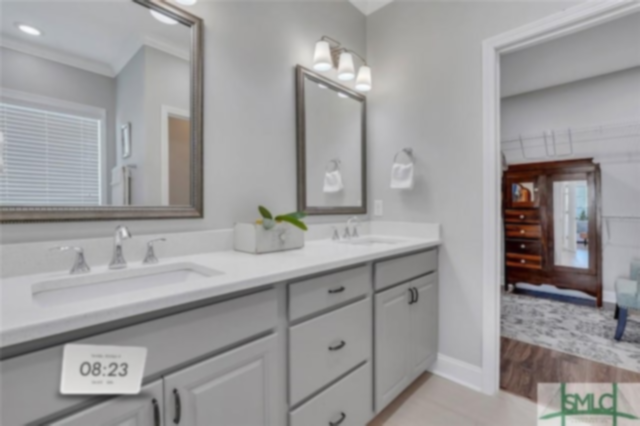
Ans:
h=8 m=23
